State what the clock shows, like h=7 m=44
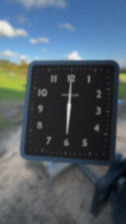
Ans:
h=6 m=0
